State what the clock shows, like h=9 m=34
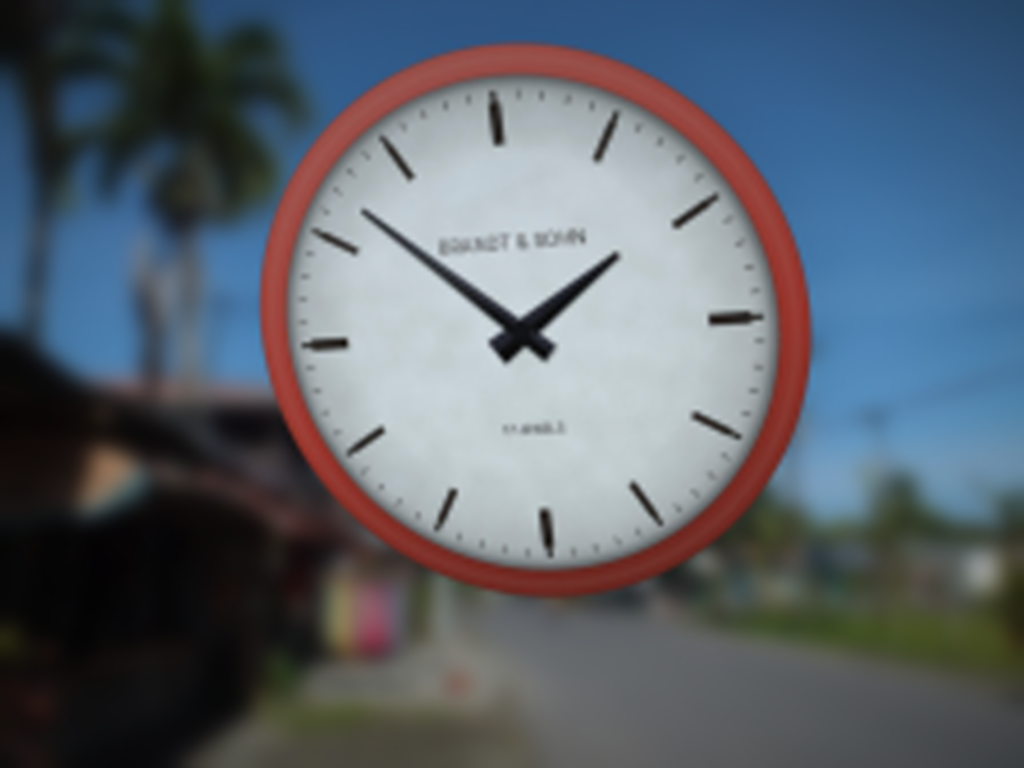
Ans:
h=1 m=52
